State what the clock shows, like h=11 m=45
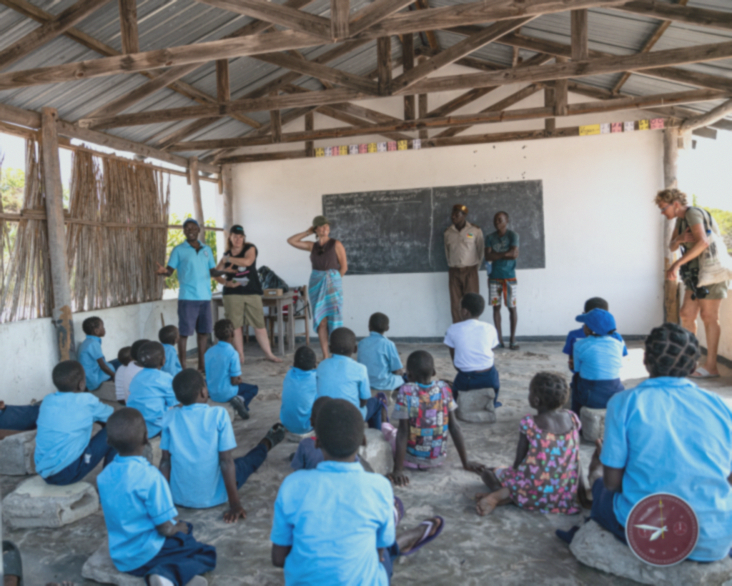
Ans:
h=7 m=47
